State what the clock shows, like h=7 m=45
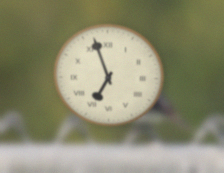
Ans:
h=6 m=57
